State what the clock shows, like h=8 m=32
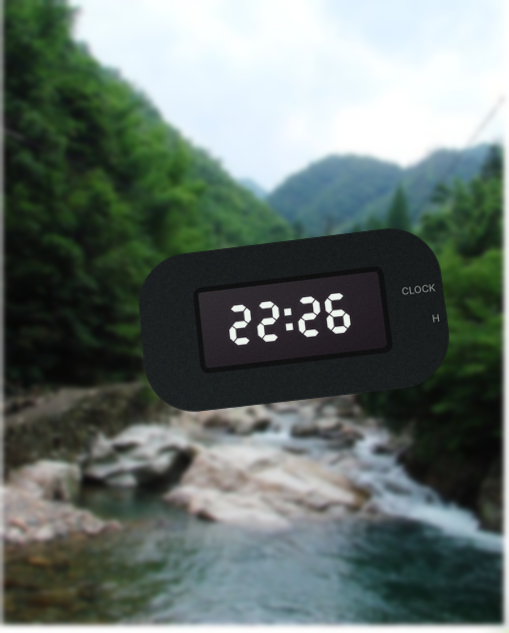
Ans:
h=22 m=26
